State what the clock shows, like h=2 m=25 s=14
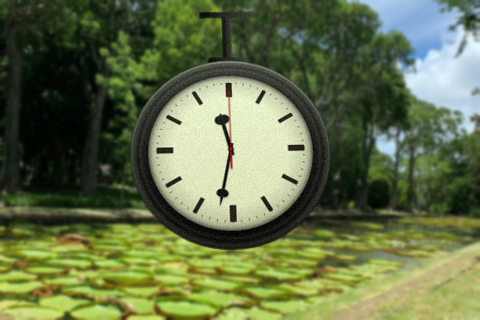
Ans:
h=11 m=32 s=0
